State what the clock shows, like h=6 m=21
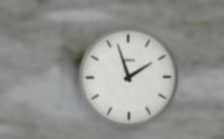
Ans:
h=1 m=57
